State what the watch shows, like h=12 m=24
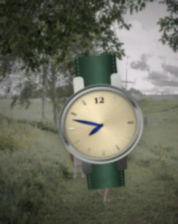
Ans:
h=7 m=48
